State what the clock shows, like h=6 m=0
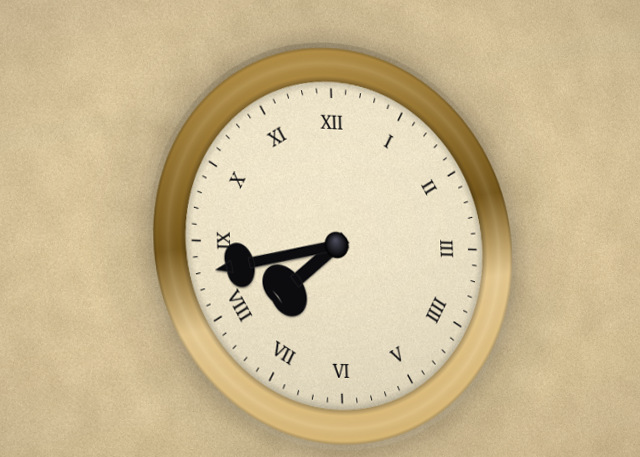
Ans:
h=7 m=43
